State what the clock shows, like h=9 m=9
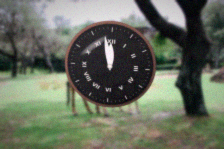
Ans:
h=11 m=58
